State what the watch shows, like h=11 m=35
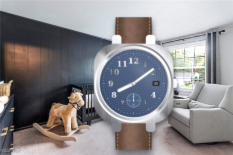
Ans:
h=8 m=9
